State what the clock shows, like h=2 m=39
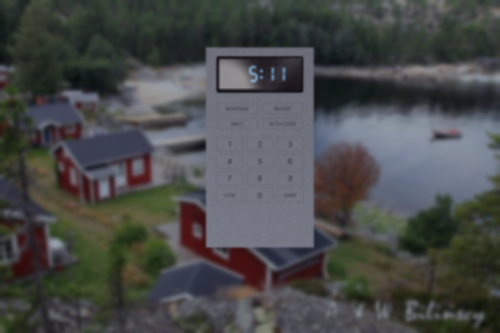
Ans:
h=5 m=11
